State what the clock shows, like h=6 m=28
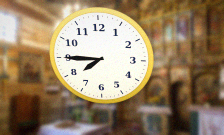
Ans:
h=7 m=45
